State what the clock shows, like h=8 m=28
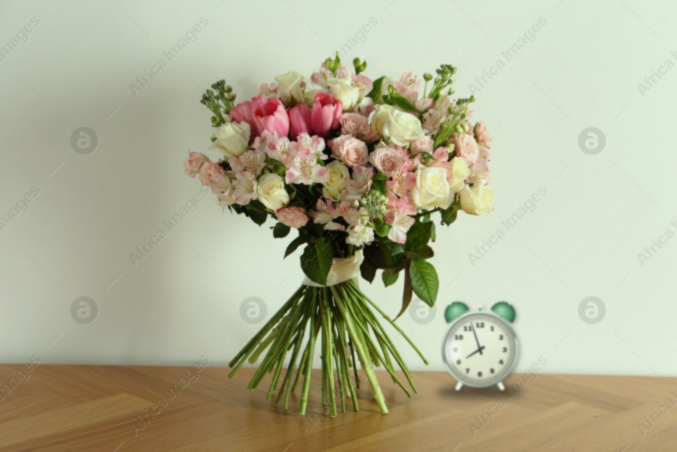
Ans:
h=7 m=57
